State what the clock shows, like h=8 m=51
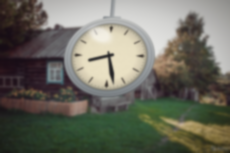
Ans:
h=8 m=28
